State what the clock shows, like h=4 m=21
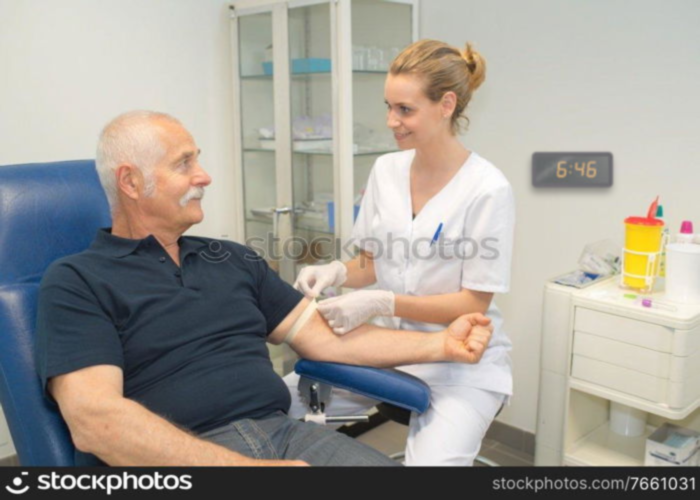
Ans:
h=6 m=46
